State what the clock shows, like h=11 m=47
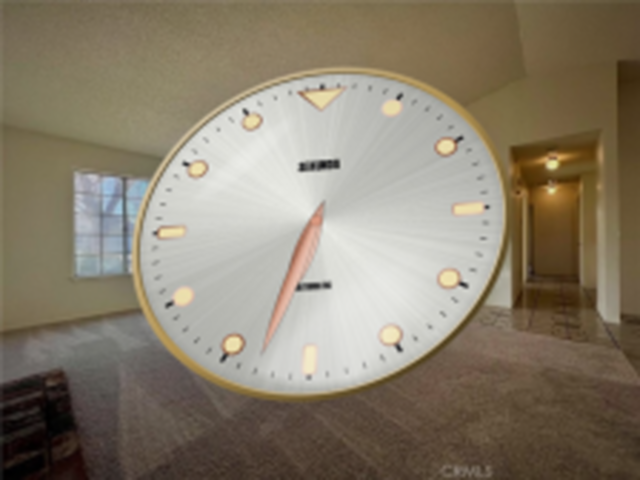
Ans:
h=6 m=33
